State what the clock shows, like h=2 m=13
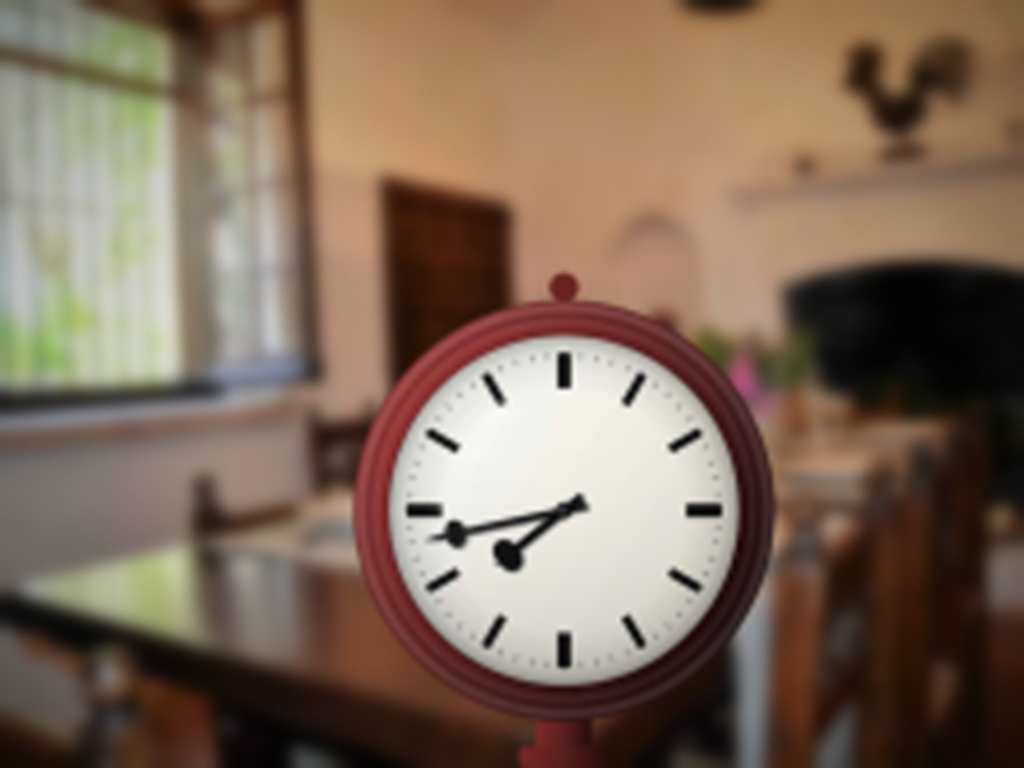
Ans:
h=7 m=43
